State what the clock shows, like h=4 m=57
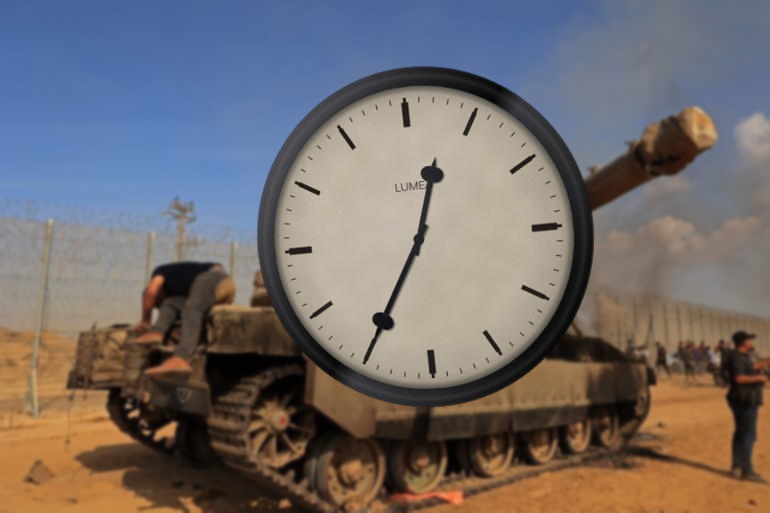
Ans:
h=12 m=35
